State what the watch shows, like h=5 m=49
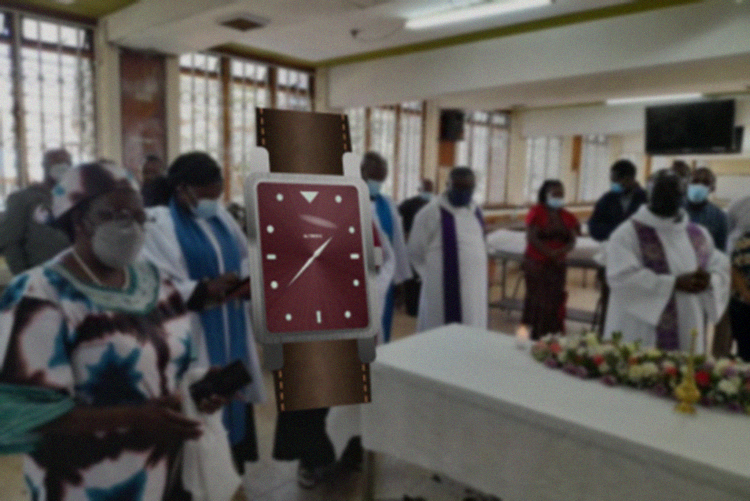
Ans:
h=1 m=38
